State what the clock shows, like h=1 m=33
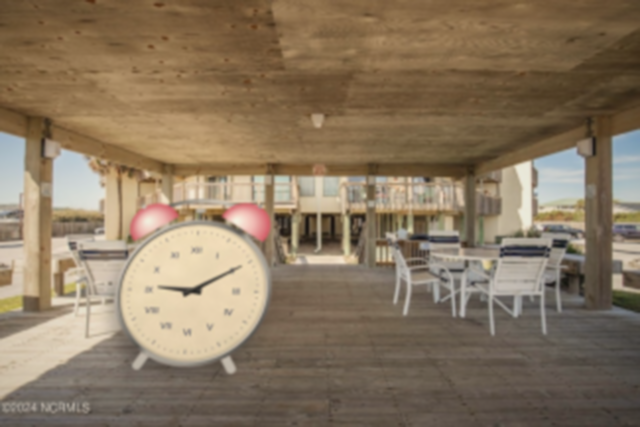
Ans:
h=9 m=10
